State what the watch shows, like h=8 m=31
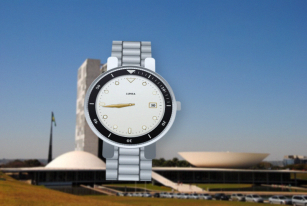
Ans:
h=8 m=44
